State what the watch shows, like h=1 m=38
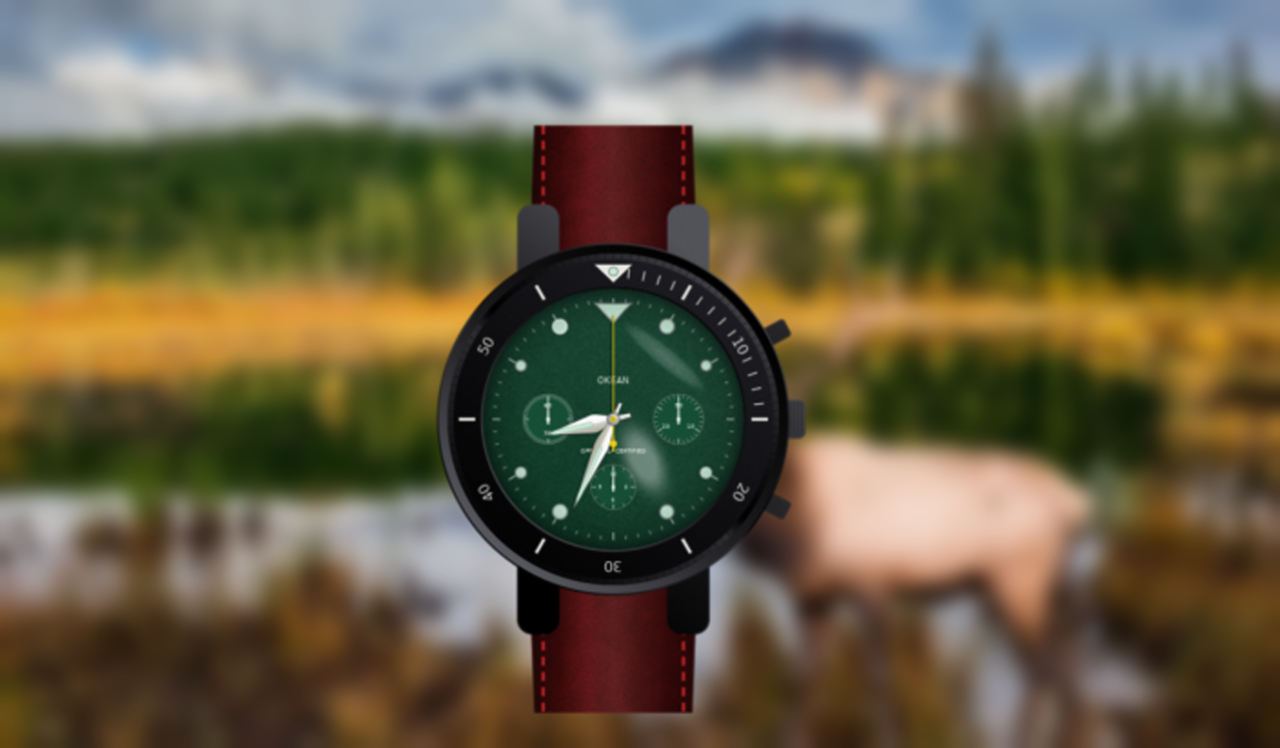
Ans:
h=8 m=34
